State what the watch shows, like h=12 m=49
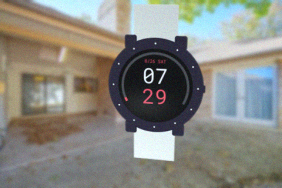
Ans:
h=7 m=29
